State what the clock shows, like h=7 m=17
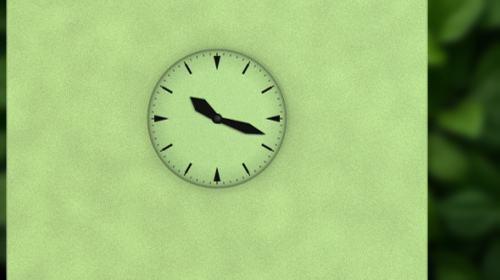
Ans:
h=10 m=18
